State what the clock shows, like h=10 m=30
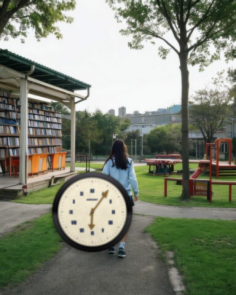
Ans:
h=6 m=6
